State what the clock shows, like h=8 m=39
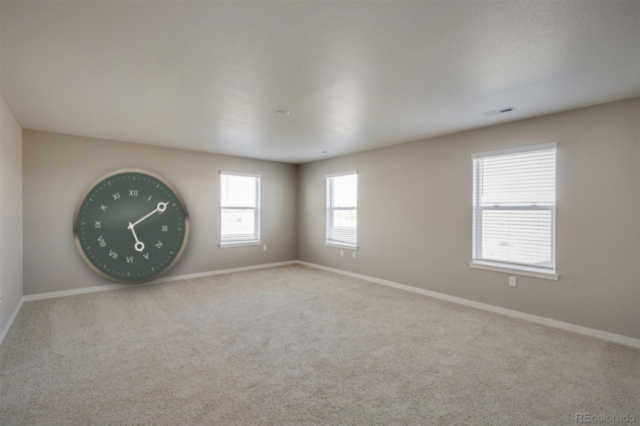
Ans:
h=5 m=9
